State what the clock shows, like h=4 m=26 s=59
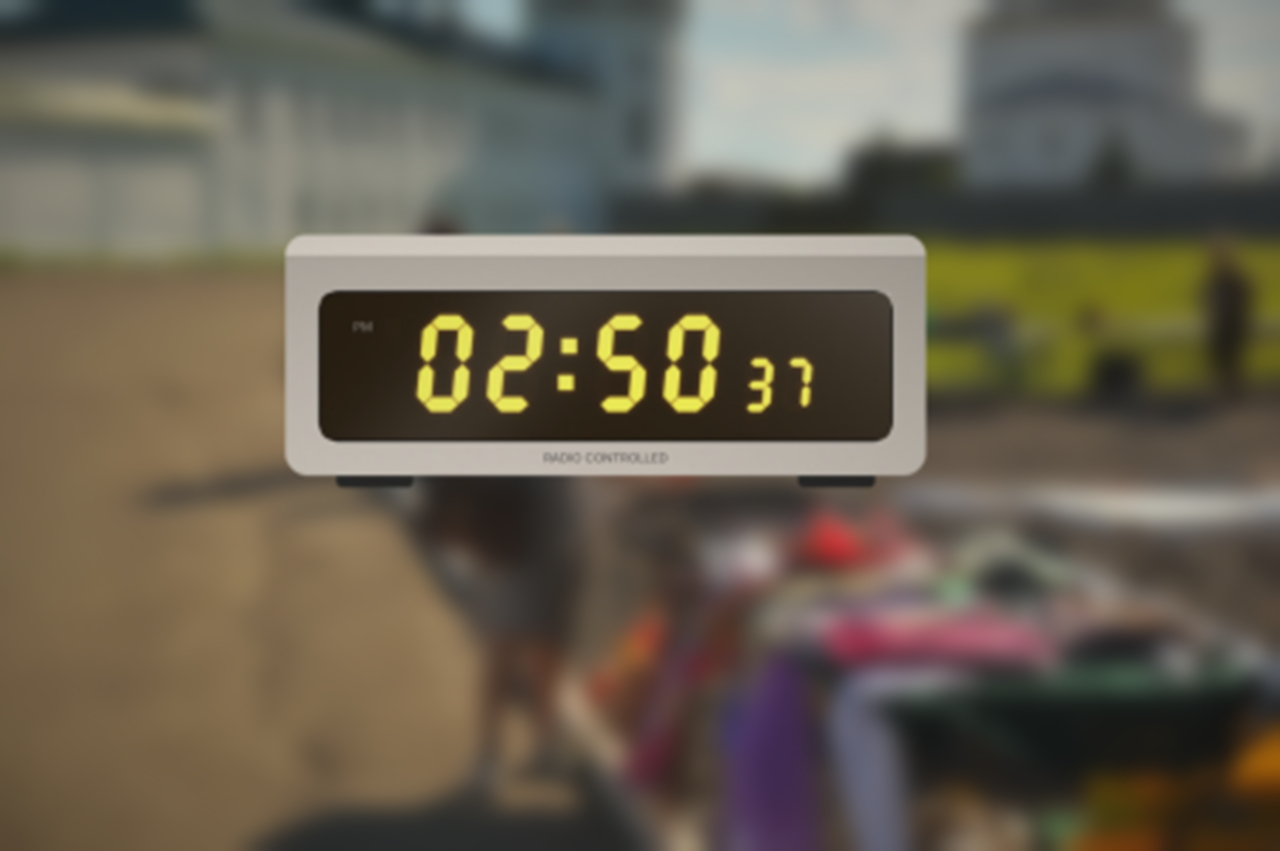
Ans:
h=2 m=50 s=37
